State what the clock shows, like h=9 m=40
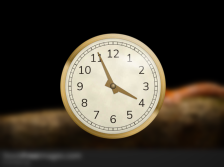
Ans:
h=3 m=56
